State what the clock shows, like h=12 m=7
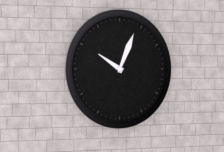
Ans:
h=10 m=4
